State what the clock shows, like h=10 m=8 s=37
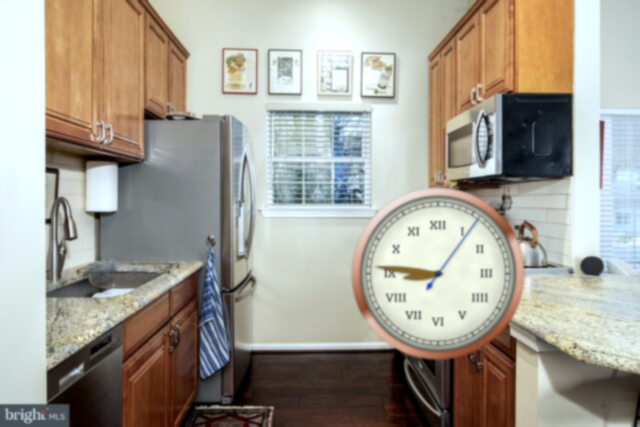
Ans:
h=8 m=46 s=6
